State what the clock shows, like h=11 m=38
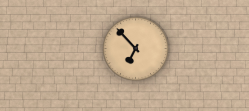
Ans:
h=6 m=53
